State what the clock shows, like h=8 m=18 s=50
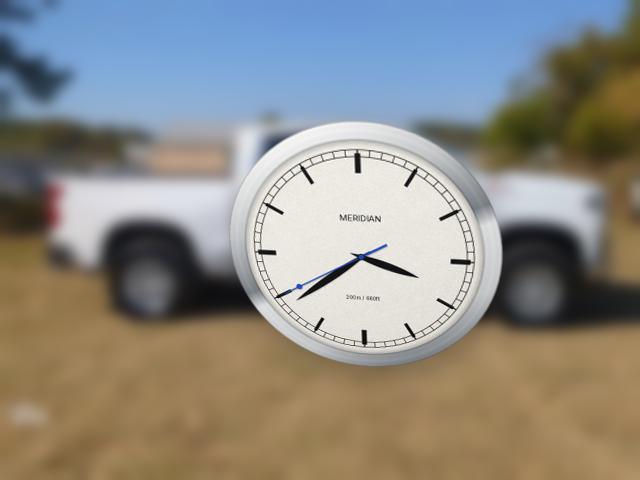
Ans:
h=3 m=38 s=40
